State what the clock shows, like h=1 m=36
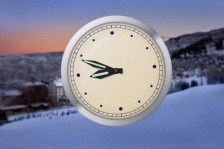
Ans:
h=8 m=49
